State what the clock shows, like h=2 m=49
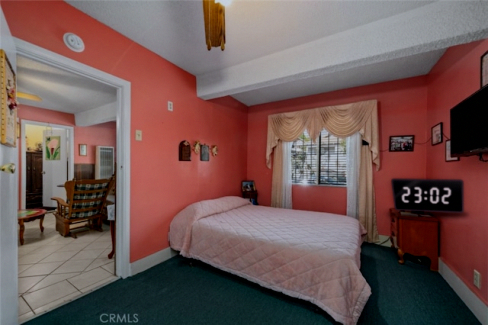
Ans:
h=23 m=2
